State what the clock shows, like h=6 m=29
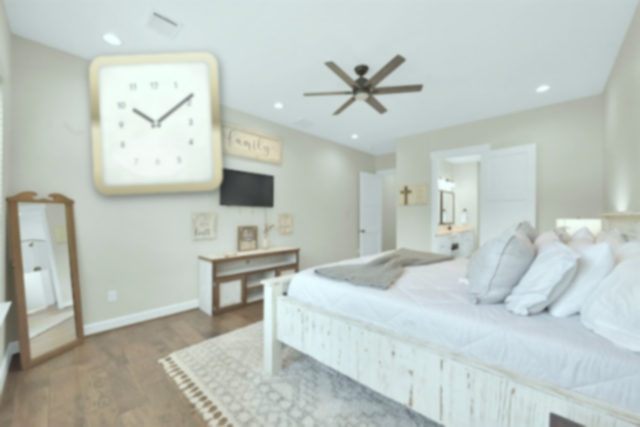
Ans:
h=10 m=9
